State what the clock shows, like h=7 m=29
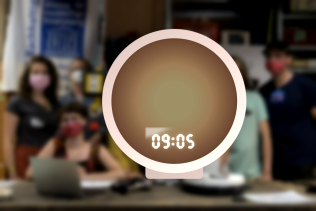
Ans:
h=9 m=5
